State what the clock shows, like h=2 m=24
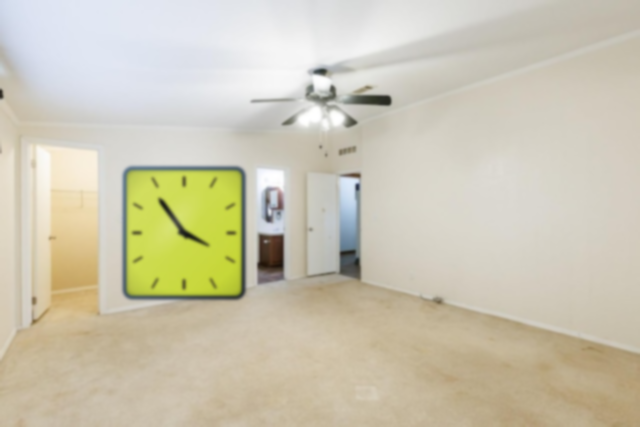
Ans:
h=3 m=54
